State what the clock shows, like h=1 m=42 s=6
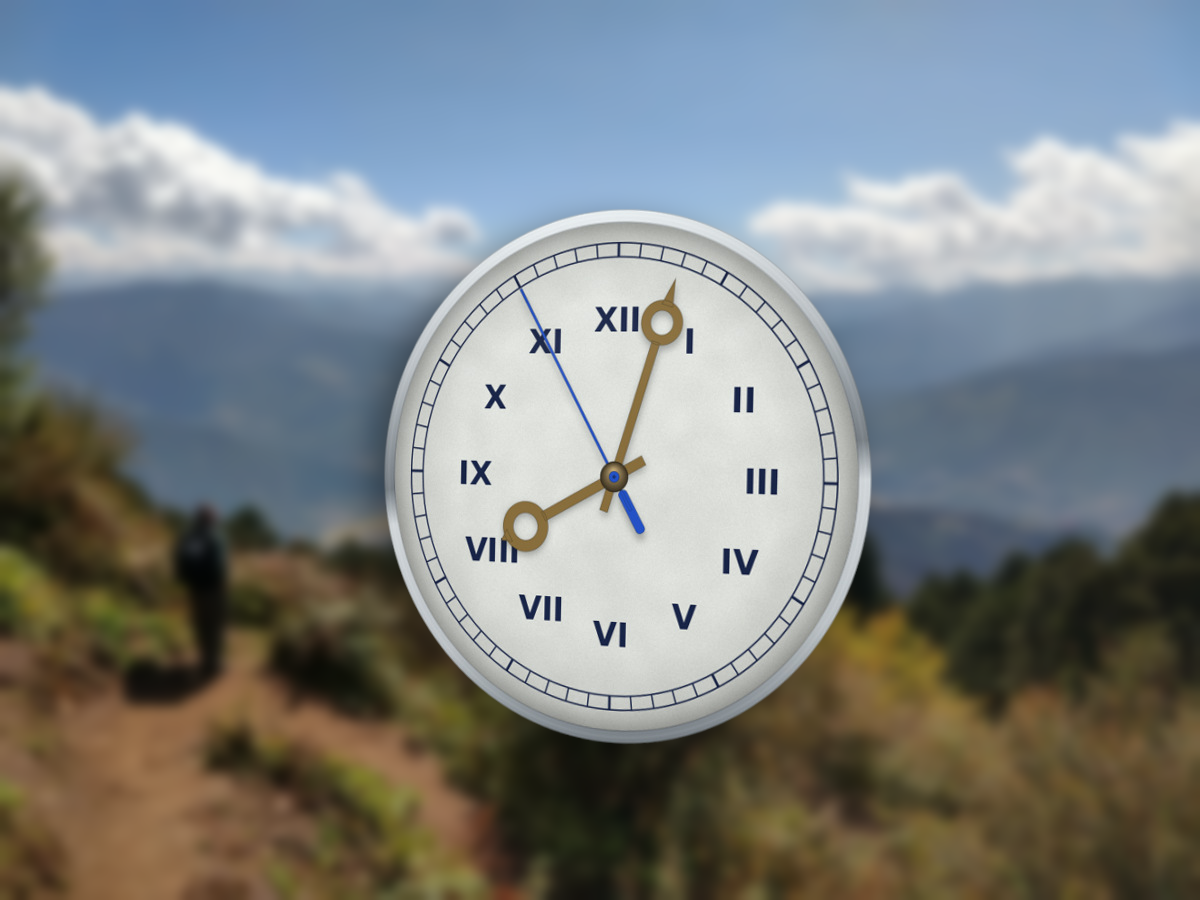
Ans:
h=8 m=2 s=55
